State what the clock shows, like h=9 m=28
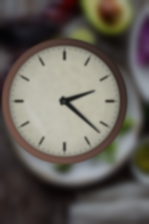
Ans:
h=2 m=22
